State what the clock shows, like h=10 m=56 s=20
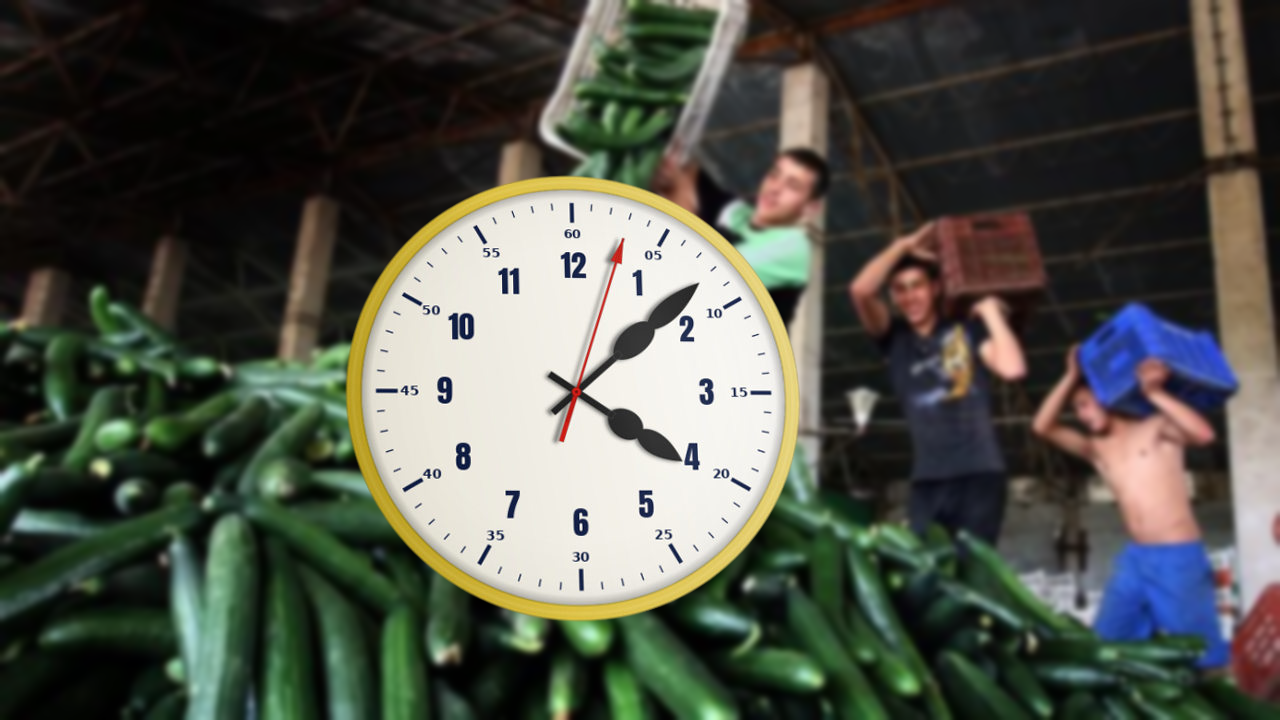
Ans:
h=4 m=8 s=3
